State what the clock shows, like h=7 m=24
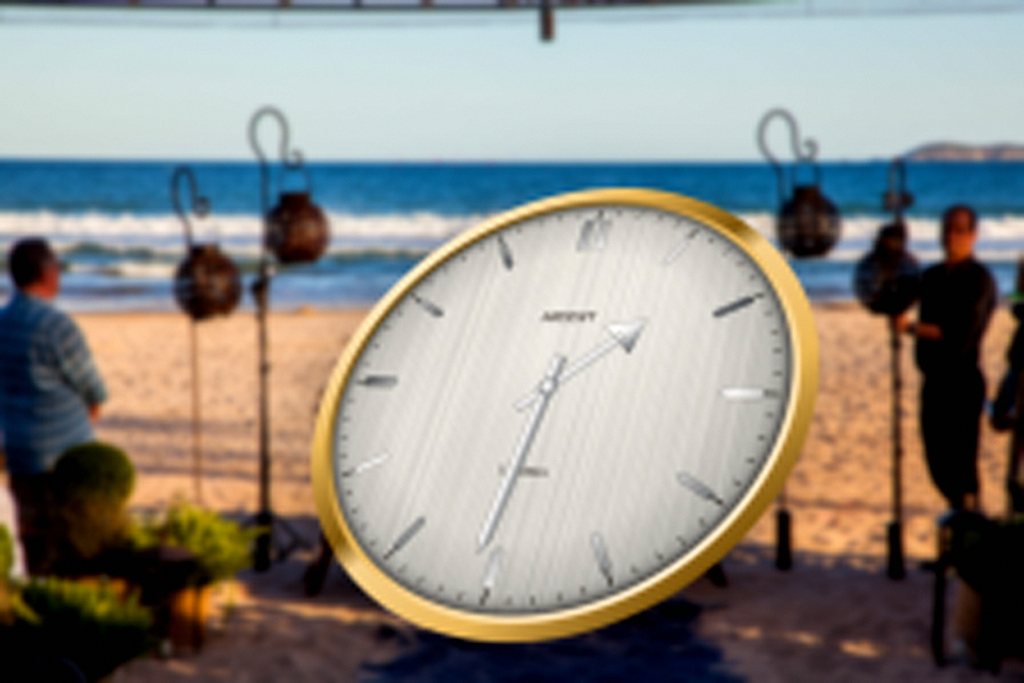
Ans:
h=1 m=31
